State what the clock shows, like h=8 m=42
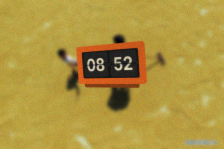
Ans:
h=8 m=52
